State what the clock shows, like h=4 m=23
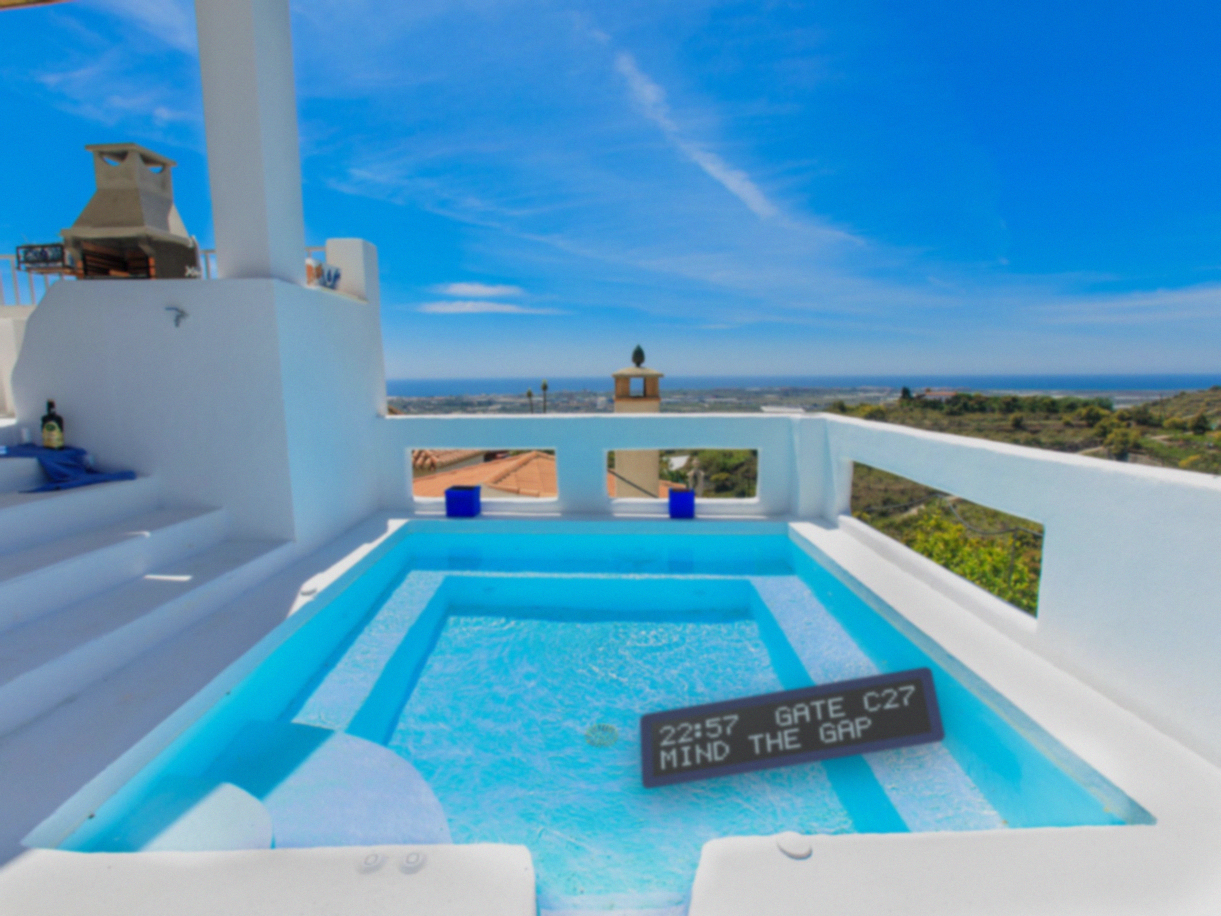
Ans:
h=22 m=57
